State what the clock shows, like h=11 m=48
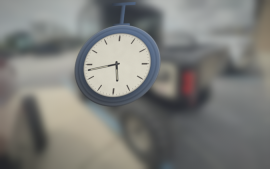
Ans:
h=5 m=43
